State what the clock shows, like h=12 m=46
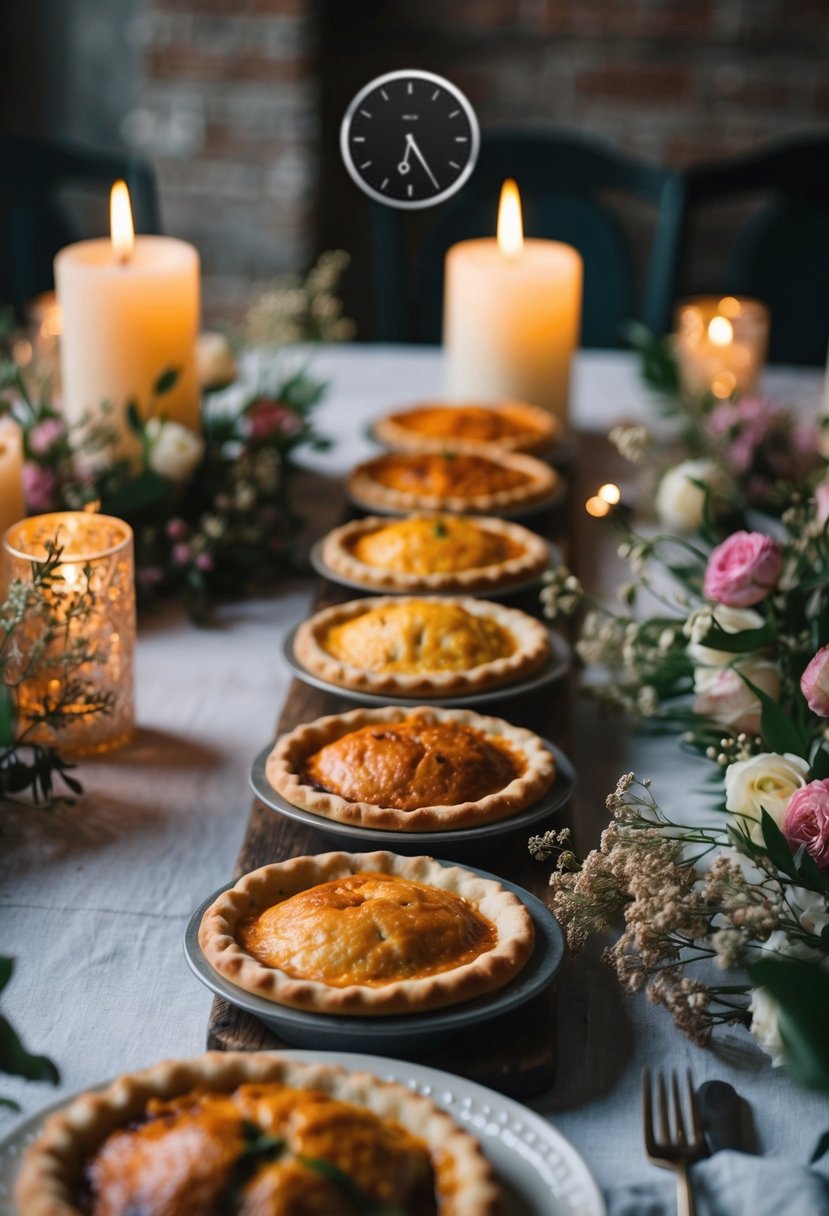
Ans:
h=6 m=25
